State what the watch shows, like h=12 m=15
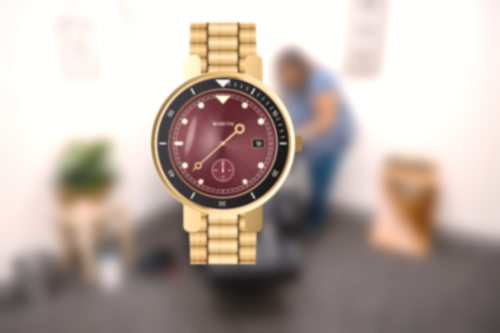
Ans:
h=1 m=38
